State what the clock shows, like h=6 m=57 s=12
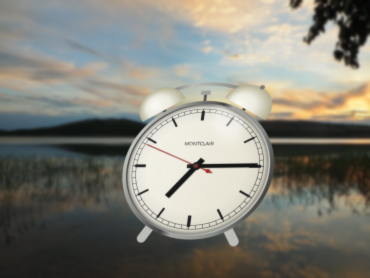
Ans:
h=7 m=14 s=49
